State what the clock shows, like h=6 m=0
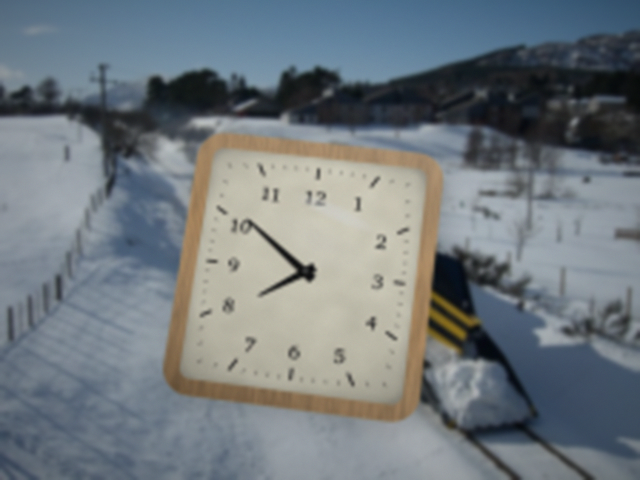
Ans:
h=7 m=51
